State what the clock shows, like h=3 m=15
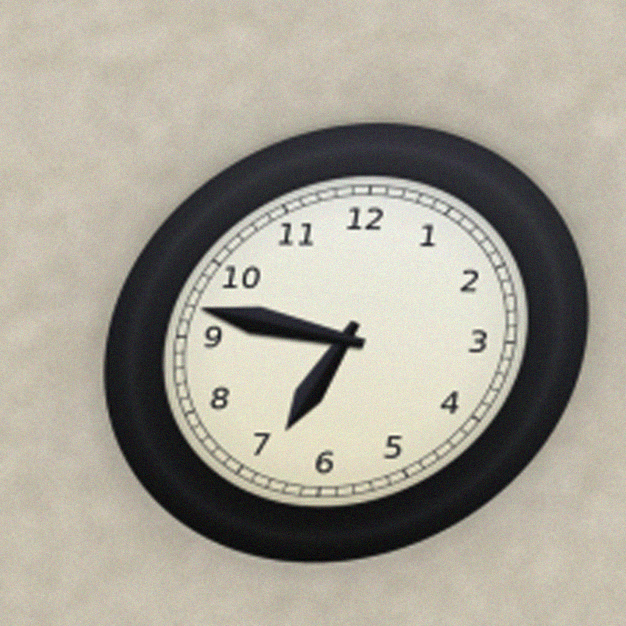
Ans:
h=6 m=47
